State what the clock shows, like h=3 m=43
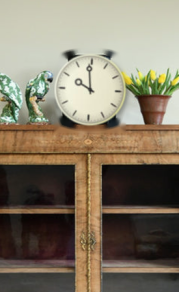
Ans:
h=9 m=59
